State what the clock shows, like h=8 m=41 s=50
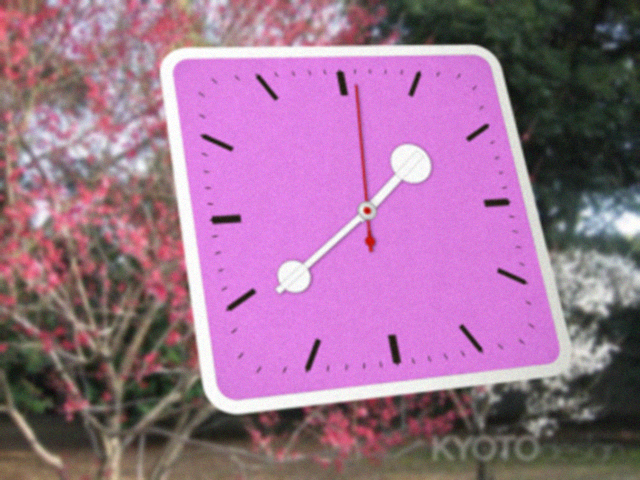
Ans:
h=1 m=39 s=1
